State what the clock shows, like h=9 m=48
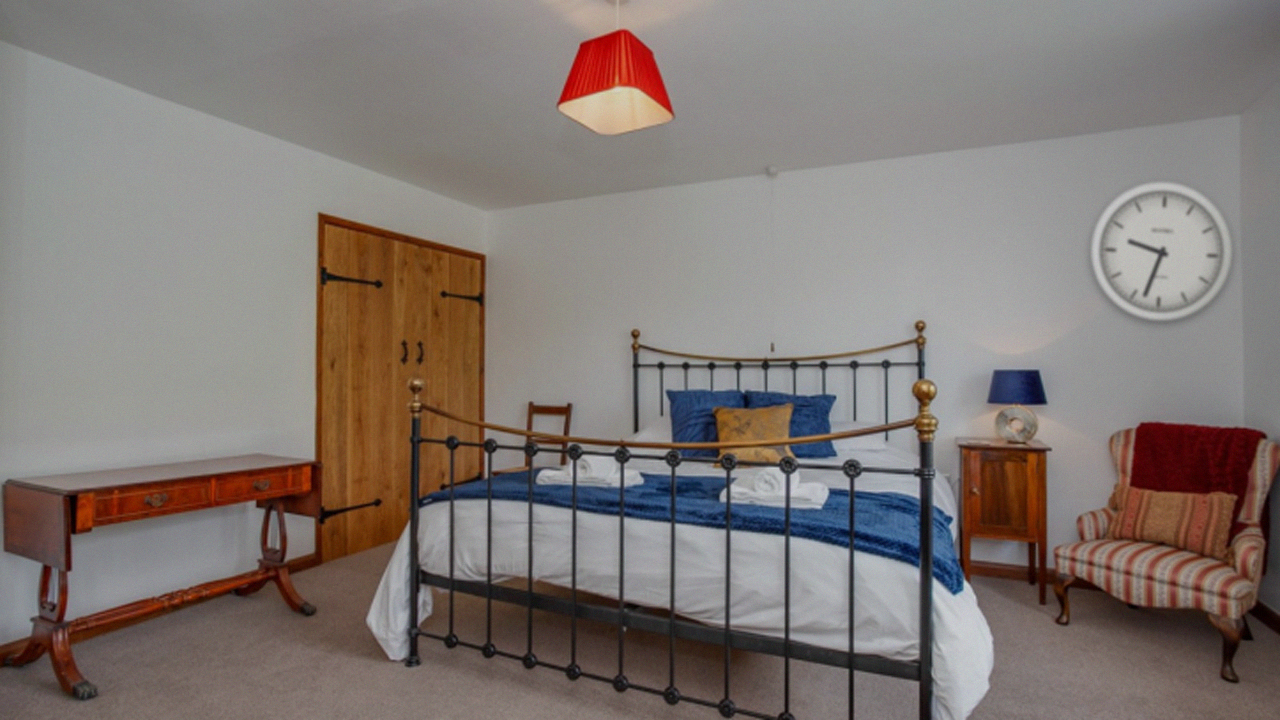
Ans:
h=9 m=33
